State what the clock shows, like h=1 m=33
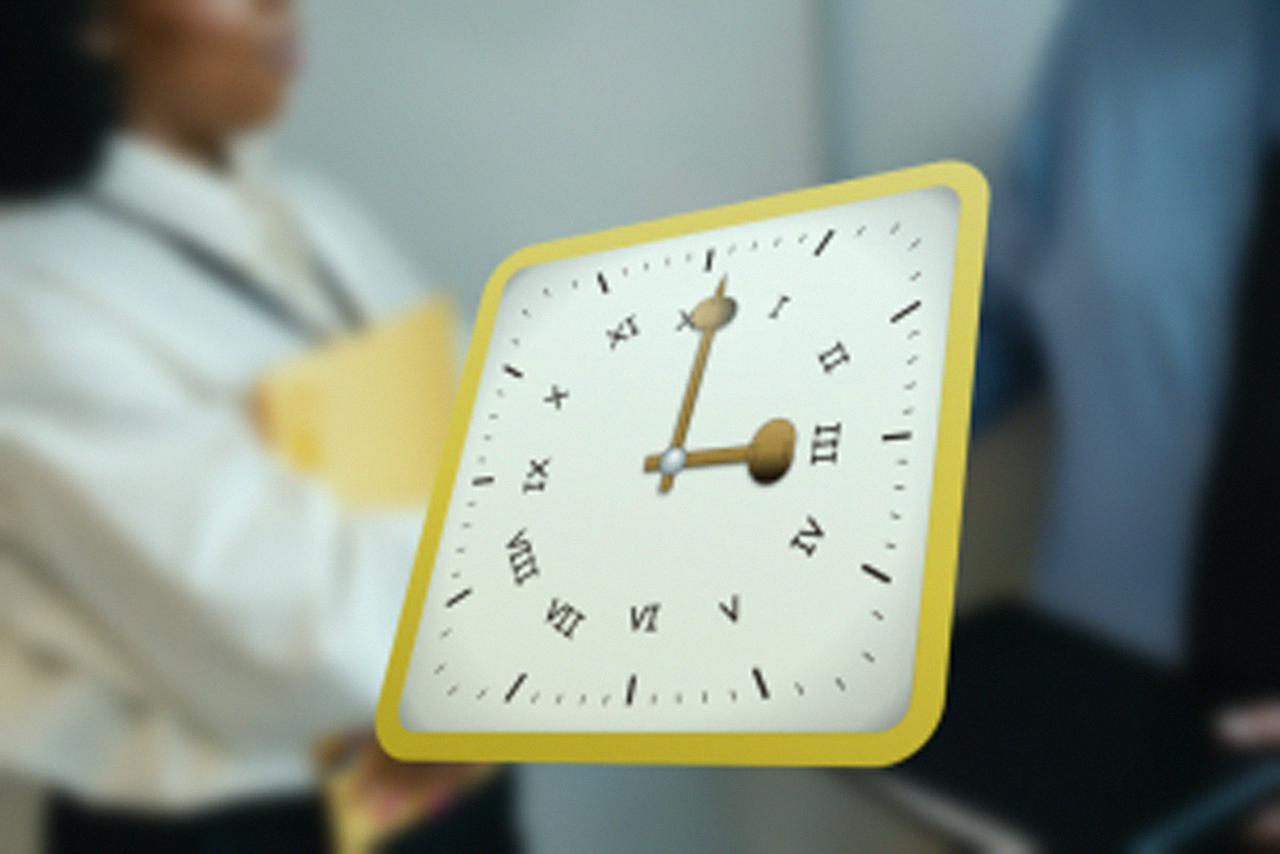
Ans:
h=3 m=1
